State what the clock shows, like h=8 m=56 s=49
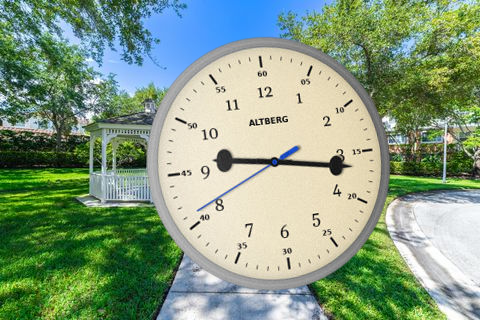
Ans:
h=9 m=16 s=41
